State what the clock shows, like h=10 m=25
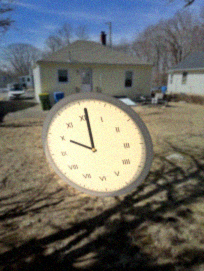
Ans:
h=10 m=1
